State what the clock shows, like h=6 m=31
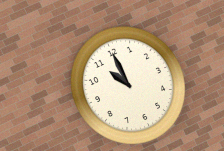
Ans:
h=11 m=0
